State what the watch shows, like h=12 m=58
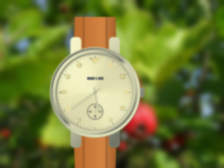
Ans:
h=5 m=39
